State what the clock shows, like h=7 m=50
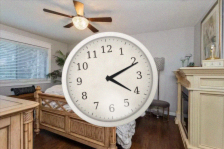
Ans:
h=4 m=11
